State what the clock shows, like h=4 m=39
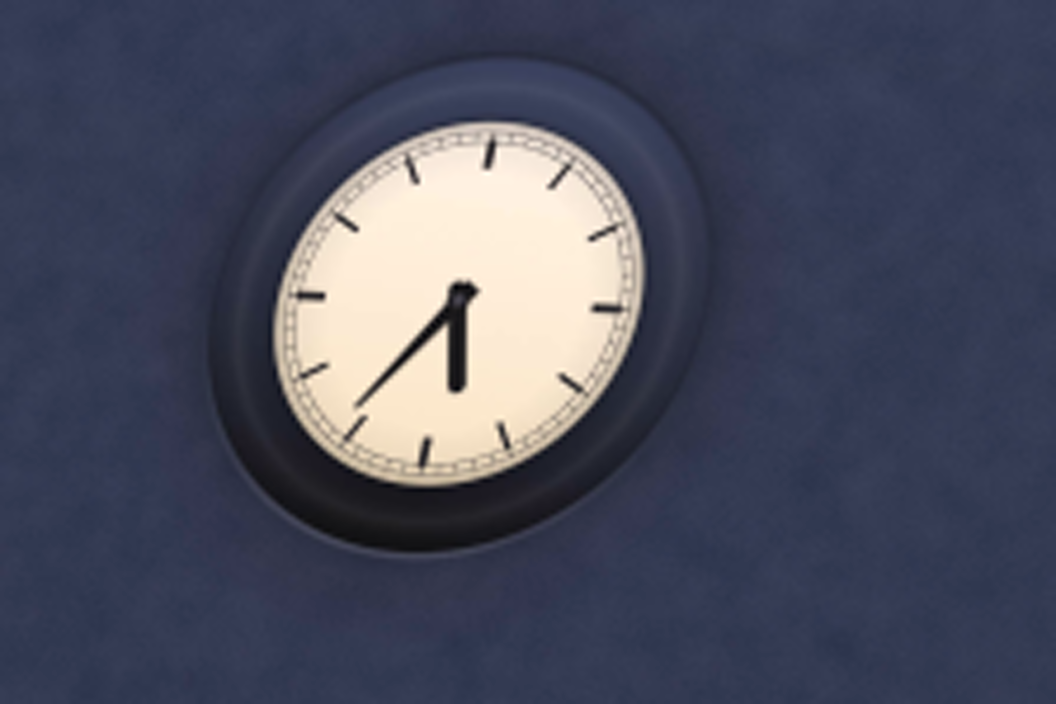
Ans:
h=5 m=36
